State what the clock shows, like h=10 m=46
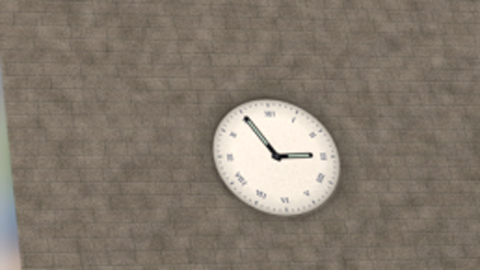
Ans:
h=2 m=55
